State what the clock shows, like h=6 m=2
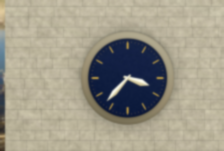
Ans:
h=3 m=37
